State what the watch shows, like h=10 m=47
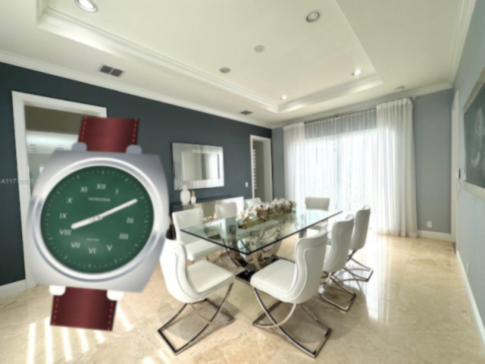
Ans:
h=8 m=10
